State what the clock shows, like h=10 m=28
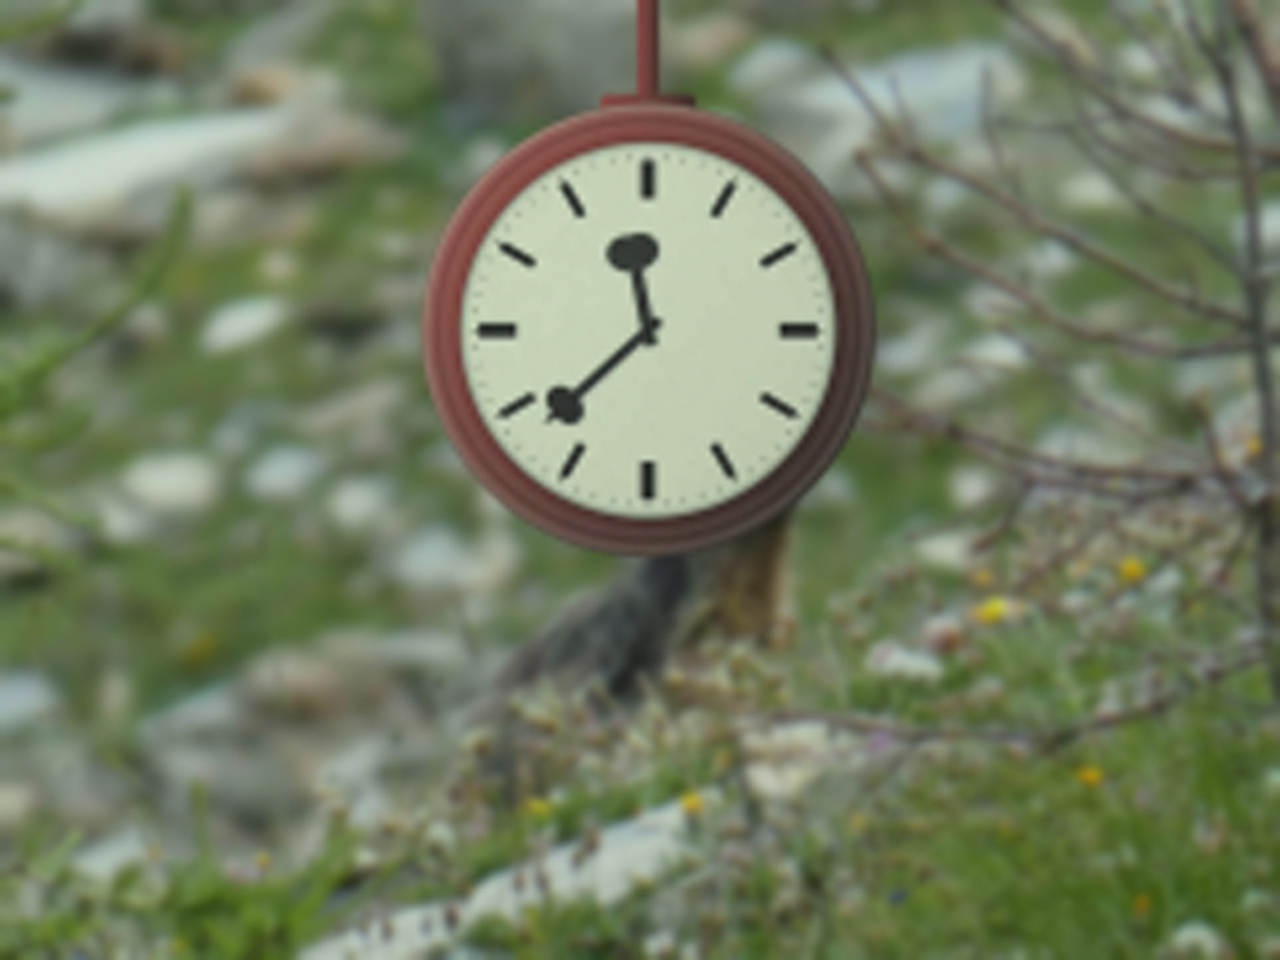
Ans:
h=11 m=38
